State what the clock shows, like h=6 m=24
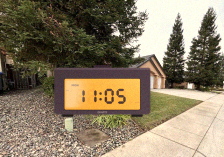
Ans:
h=11 m=5
